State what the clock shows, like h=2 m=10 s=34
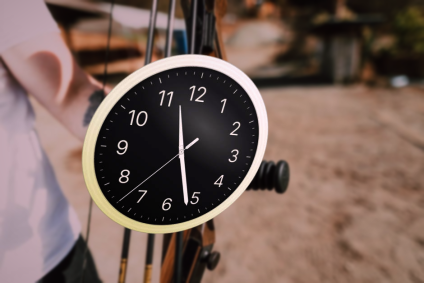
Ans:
h=11 m=26 s=37
